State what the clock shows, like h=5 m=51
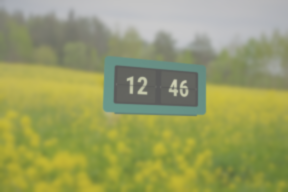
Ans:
h=12 m=46
